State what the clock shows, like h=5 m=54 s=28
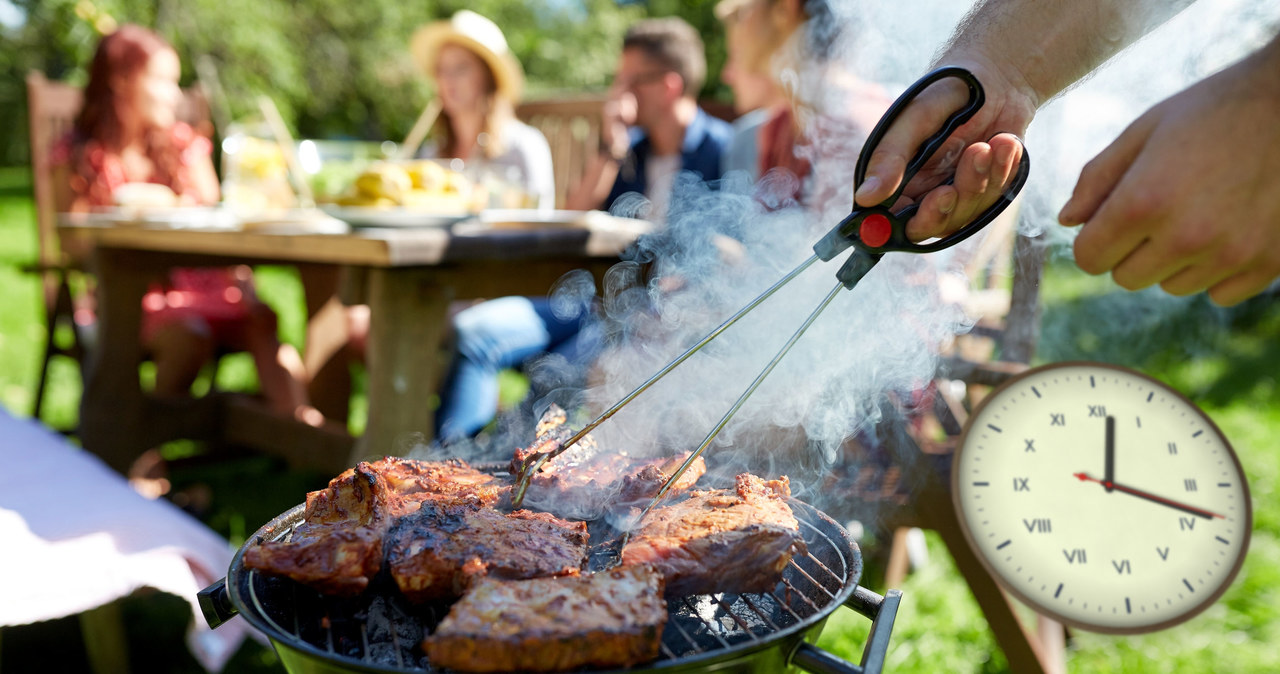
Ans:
h=12 m=18 s=18
